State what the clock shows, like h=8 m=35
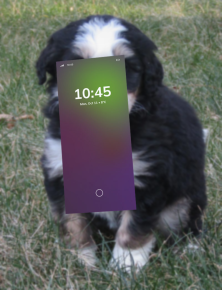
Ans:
h=10 m=45
